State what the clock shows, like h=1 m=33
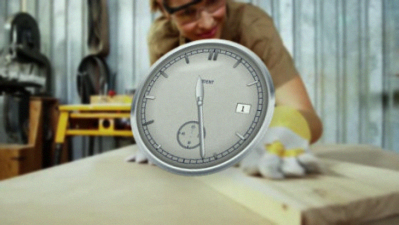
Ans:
h=11 m=27
